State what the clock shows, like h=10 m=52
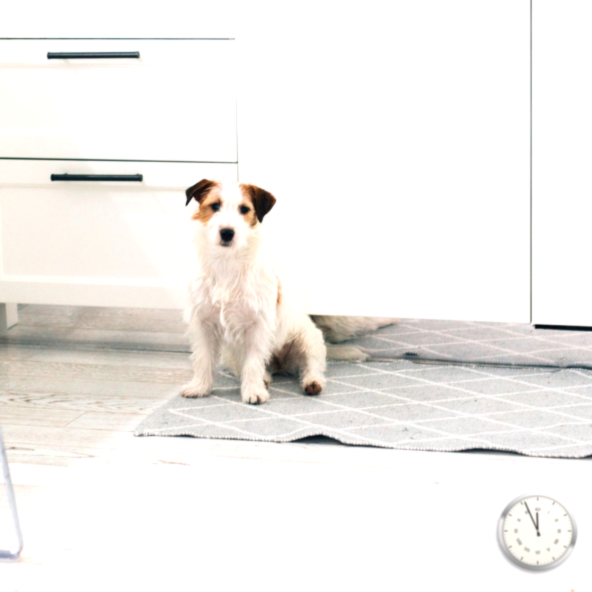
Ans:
h=11 m=56
